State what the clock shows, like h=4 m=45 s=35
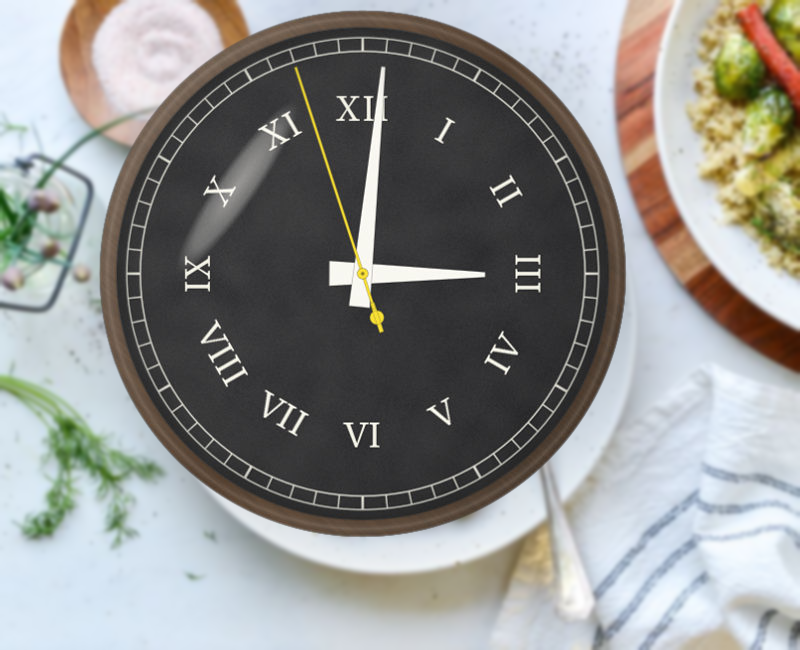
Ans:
h=3 m=0 s=57
